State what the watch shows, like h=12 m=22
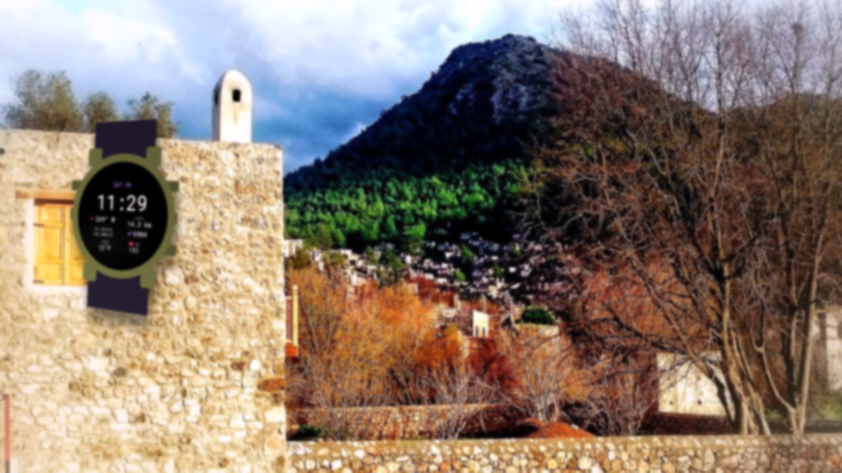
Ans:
h=11 m=29
